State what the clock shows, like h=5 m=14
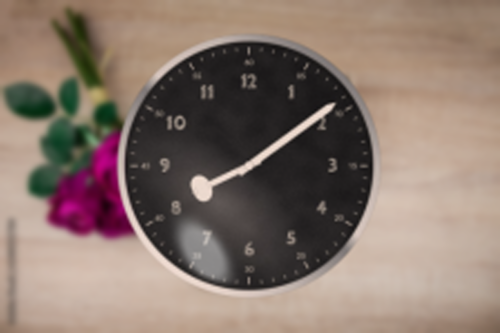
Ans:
h=8 m=9
